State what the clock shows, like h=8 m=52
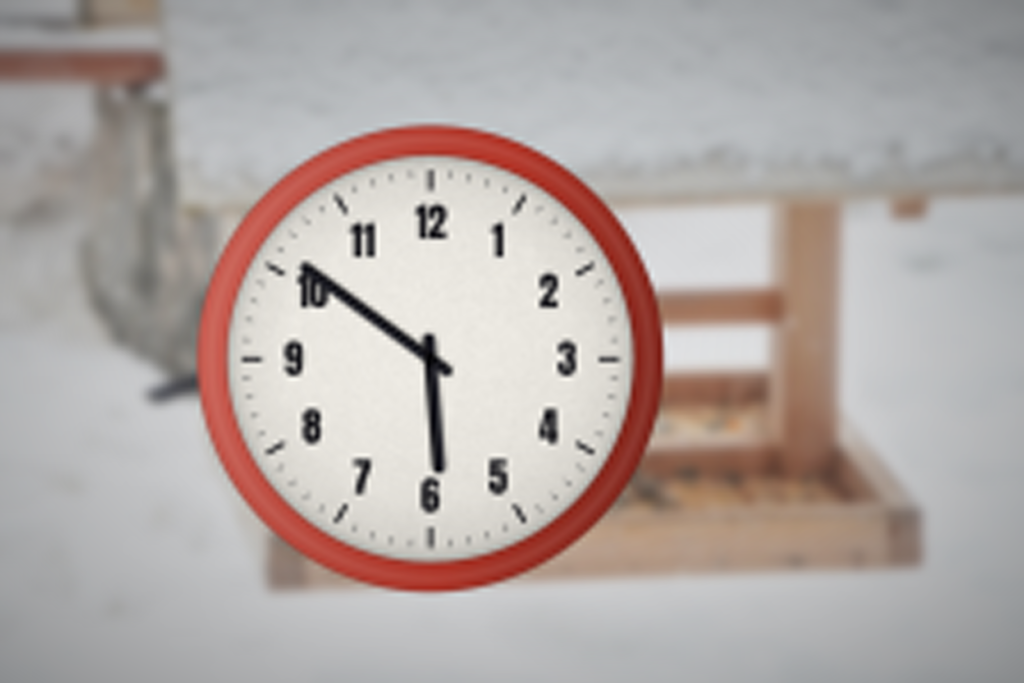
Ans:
h=5 m=51
